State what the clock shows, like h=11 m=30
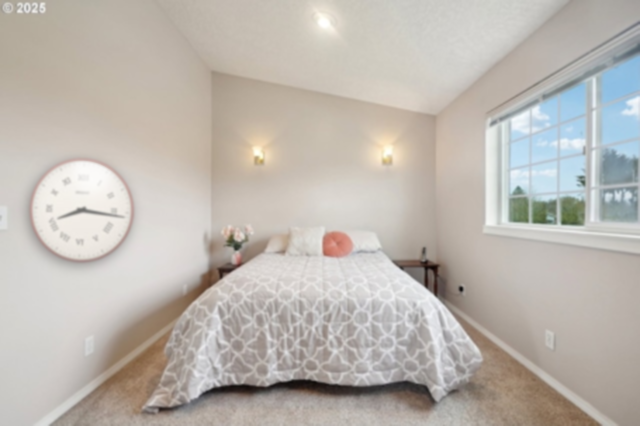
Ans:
h=8 m=16
